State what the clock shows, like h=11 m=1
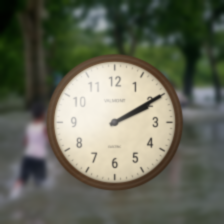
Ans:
h=2 m=10
